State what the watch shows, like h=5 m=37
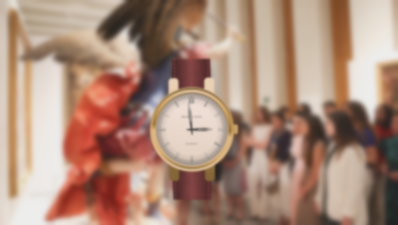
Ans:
h=2 m=59
